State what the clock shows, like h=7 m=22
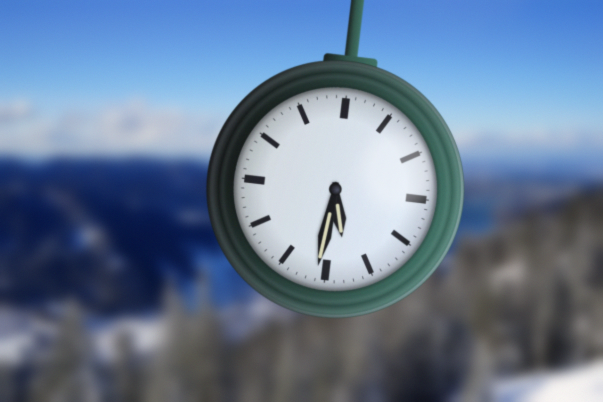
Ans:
h=5 m=31
